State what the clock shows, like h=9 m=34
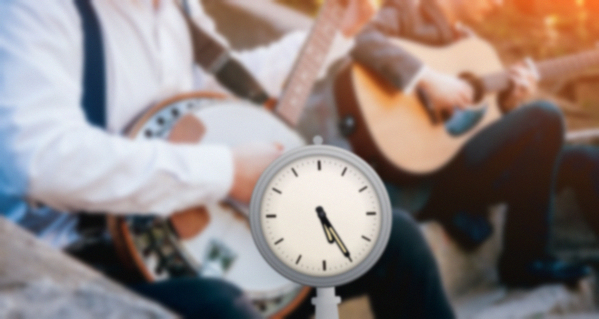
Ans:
h=5 m=25
